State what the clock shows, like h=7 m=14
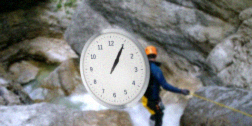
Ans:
h=1 m=5
